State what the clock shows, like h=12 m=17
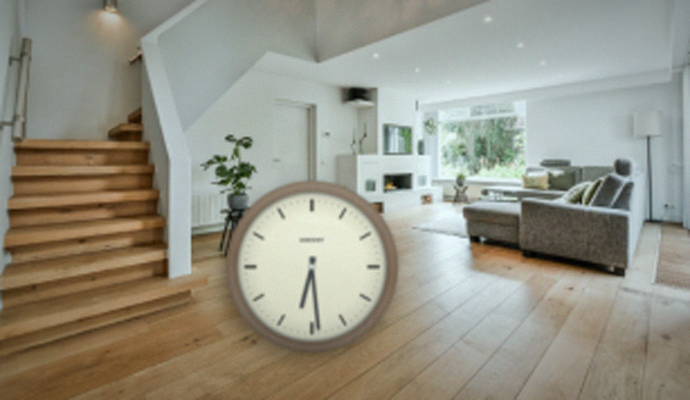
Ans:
h=6 m=29
